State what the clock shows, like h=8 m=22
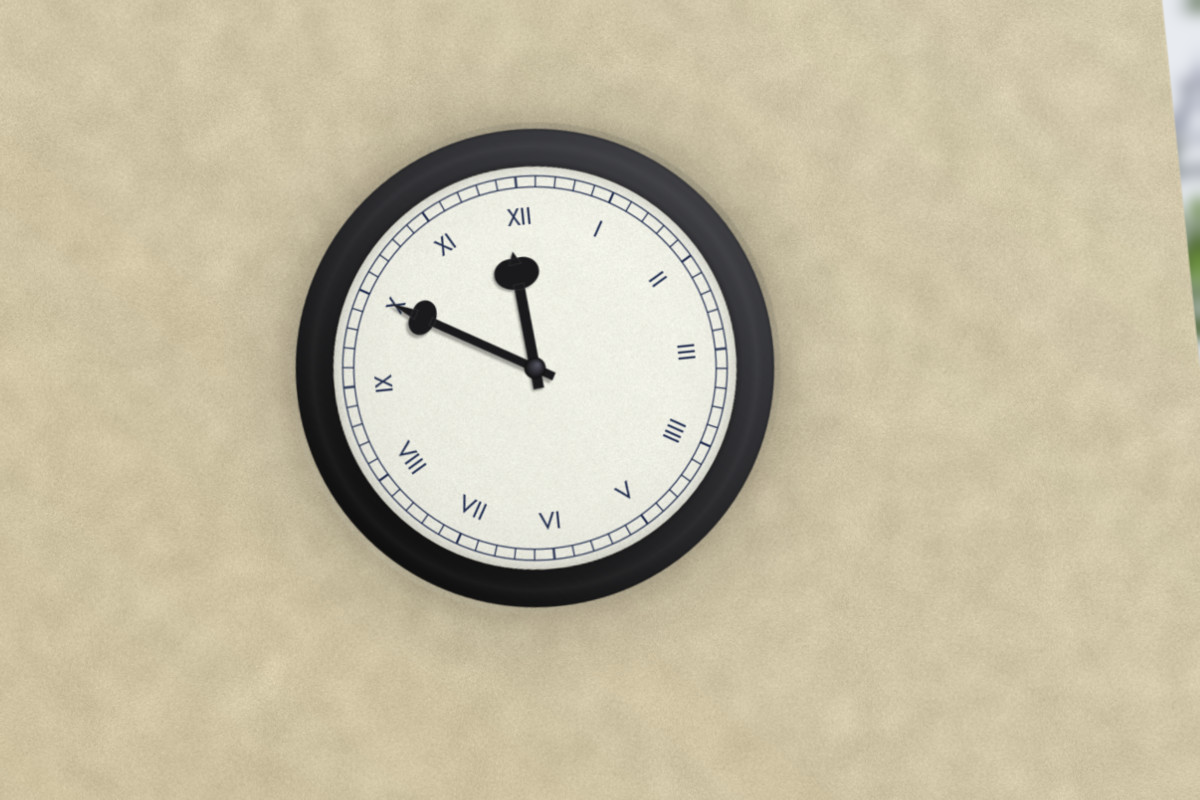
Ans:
h=11 m=50
